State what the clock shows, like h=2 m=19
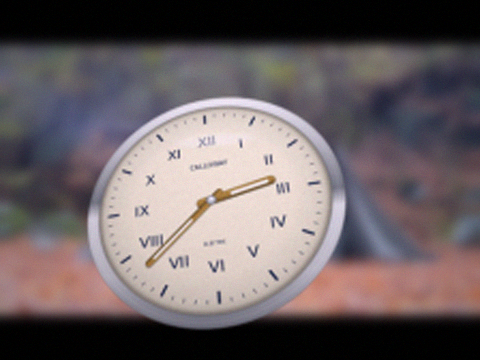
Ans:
h=2 m=38
